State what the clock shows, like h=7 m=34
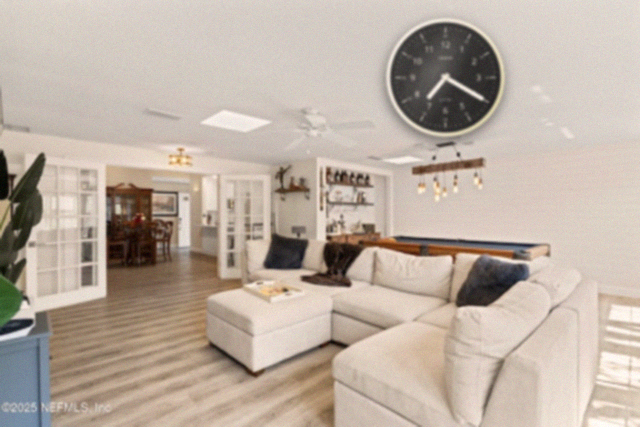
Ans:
h=7 m=20
